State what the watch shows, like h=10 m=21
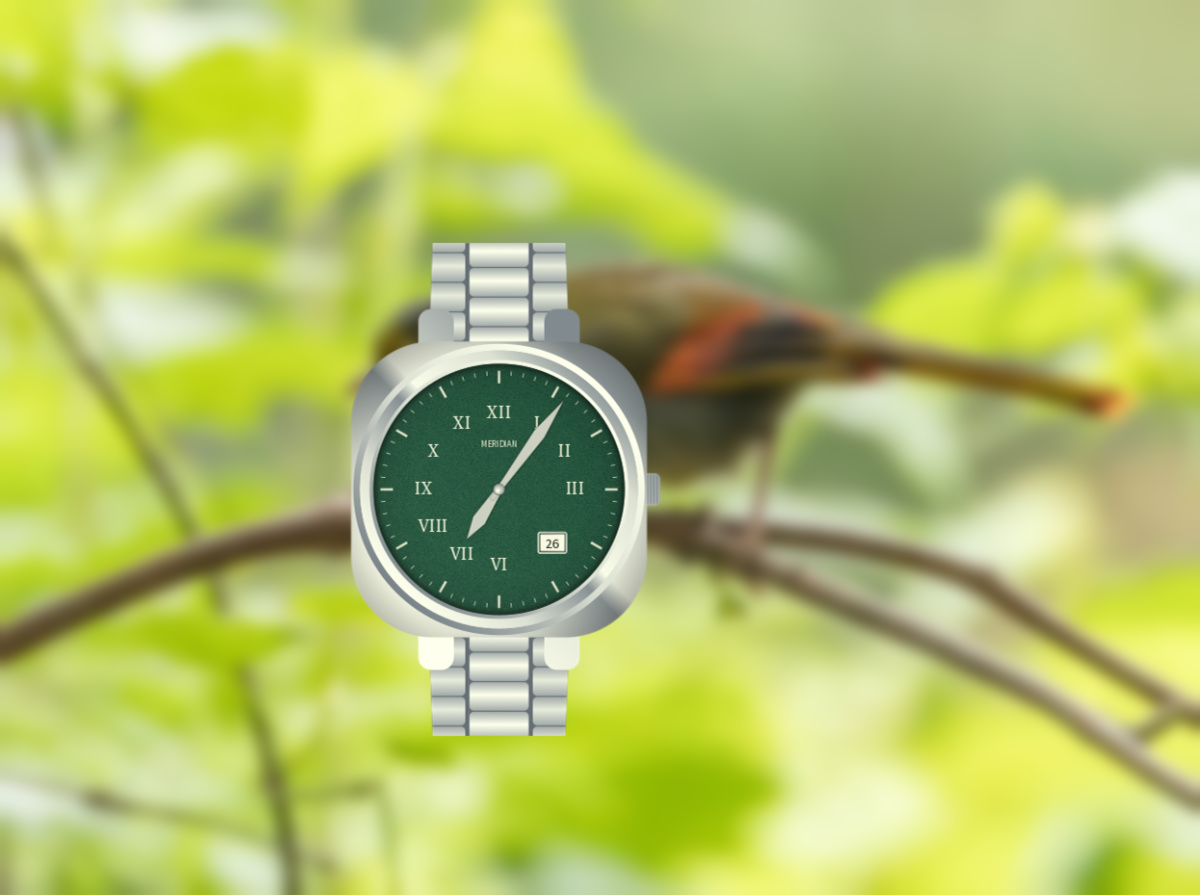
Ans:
h=7 m=6
